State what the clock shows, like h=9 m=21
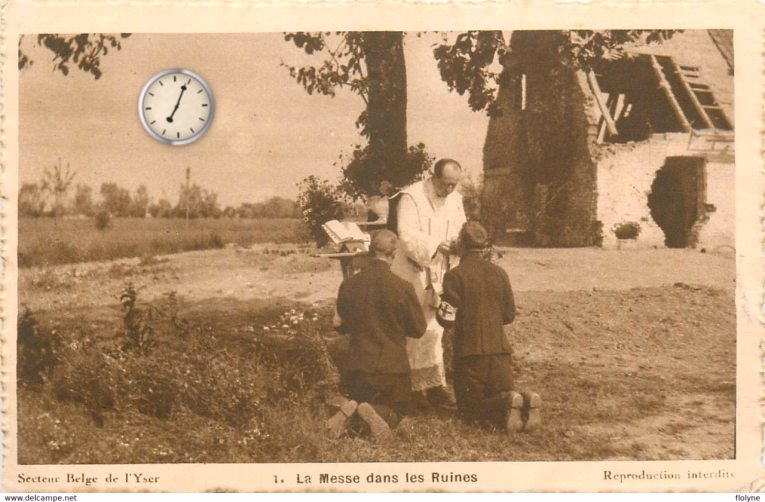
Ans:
h=7 m=4
